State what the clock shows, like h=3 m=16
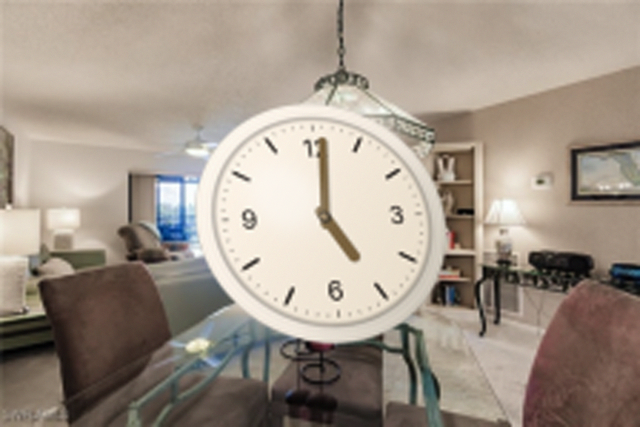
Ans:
h=5 m=1
